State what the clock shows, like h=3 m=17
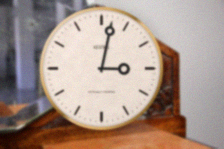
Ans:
h=3 m=2
